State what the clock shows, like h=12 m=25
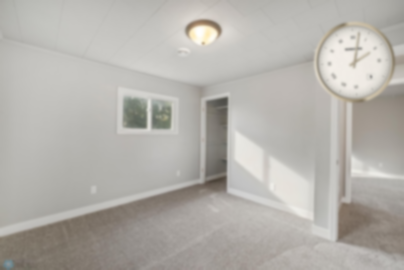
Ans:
h=2 m=2
